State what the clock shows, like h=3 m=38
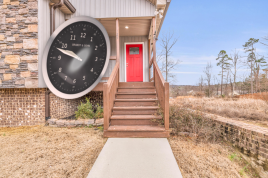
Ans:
h=9 m=48
